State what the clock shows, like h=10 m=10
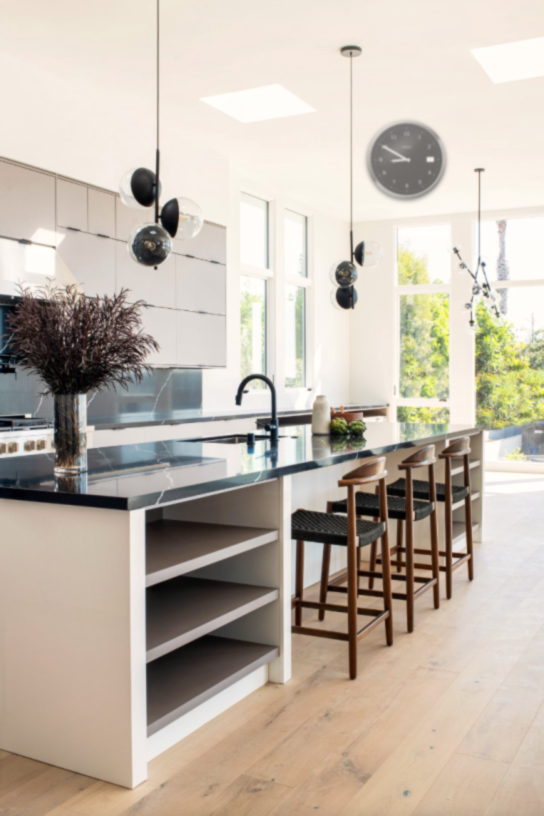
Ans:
h=8 m=50
